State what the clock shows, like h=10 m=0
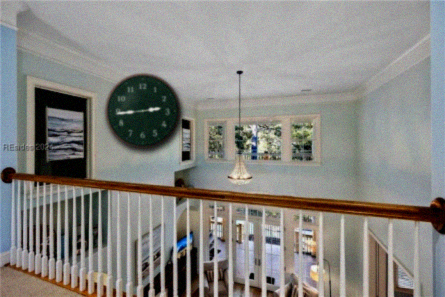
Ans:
h=2 m=44
